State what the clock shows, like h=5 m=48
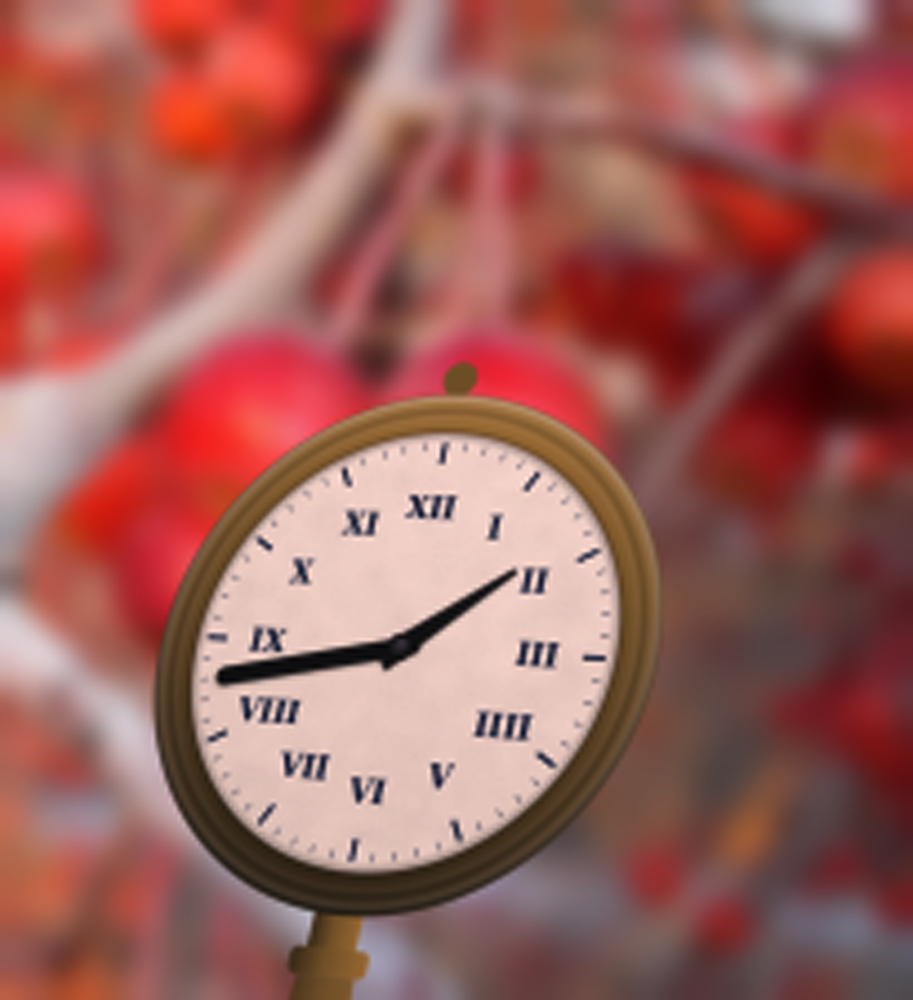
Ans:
h=1 m=43
